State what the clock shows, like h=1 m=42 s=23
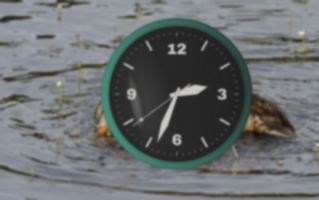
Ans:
h=2 m=33 s=39
